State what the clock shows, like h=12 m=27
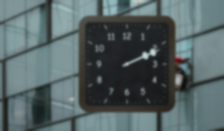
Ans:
h=2 m=11
